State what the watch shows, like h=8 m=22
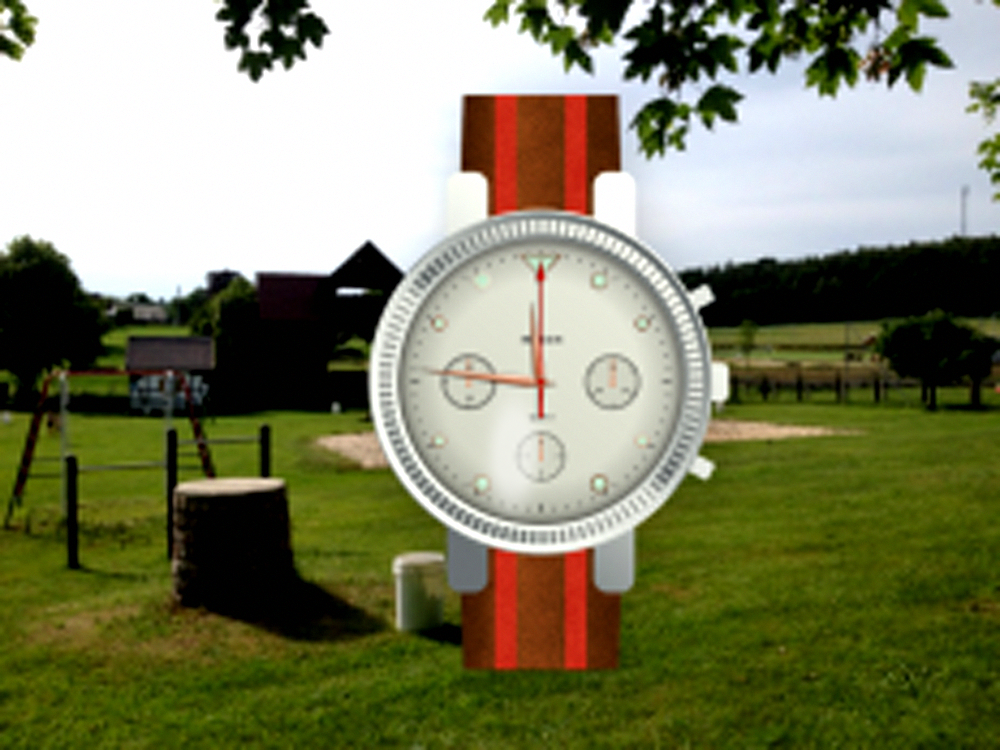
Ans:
h=11 m=46
